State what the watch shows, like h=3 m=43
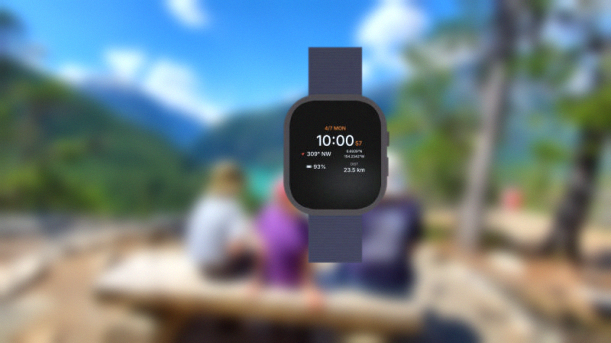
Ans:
h=10 m=0
